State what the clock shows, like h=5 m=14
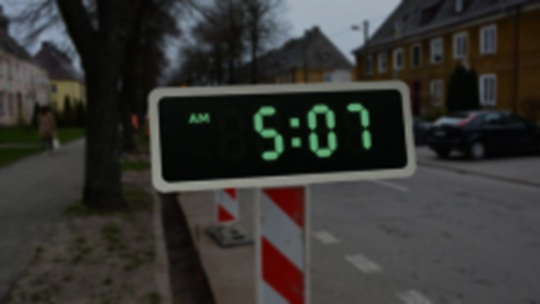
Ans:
h=5 m=7
